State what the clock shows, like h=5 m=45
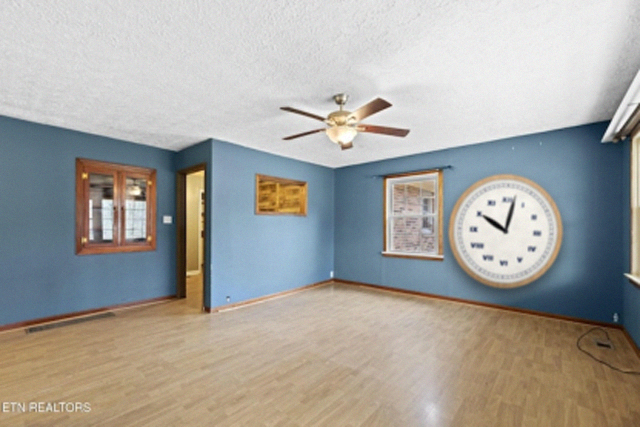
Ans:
h=10 m=2
